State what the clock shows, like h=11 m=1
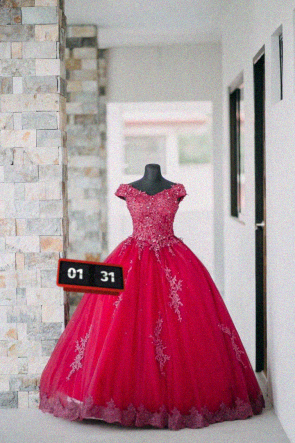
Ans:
h=1 m=31
